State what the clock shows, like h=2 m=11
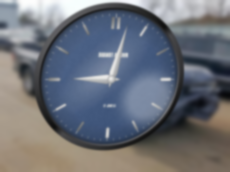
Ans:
h=9 m=2
